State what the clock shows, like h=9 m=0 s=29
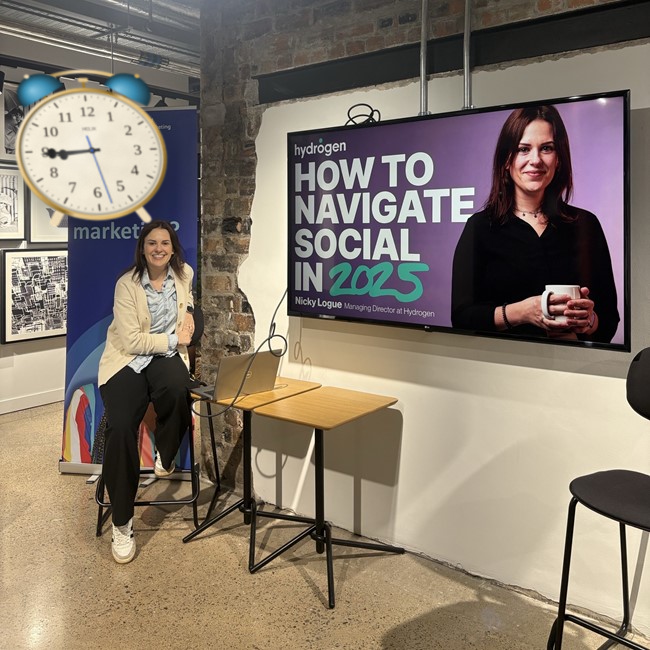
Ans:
h=8 m=44 s=28
